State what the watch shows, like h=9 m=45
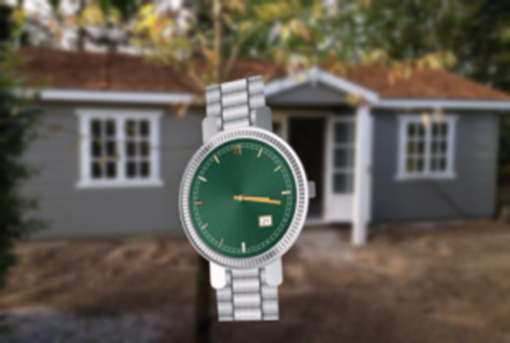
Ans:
h=3 m=17
